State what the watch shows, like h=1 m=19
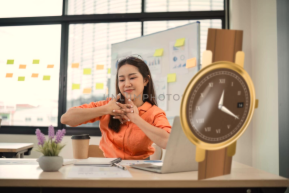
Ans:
h=12 m=20
